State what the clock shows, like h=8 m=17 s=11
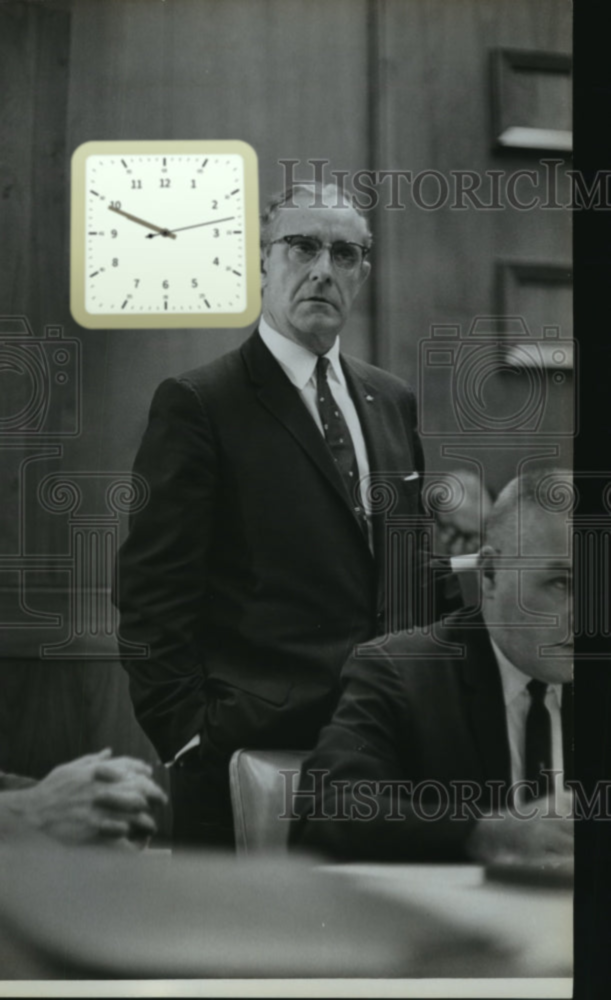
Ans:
h=9 m=49 s=13
